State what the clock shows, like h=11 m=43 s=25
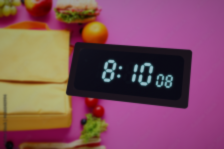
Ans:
h=8 m=10 s=8
